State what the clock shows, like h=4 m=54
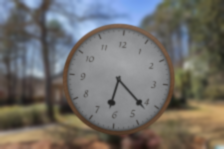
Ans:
h=6 m=22
